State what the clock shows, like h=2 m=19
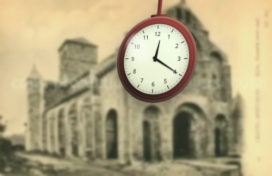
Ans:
h=12 m=20
